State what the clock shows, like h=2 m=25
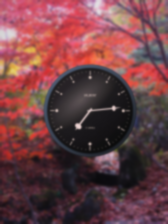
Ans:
h=7 m=14
